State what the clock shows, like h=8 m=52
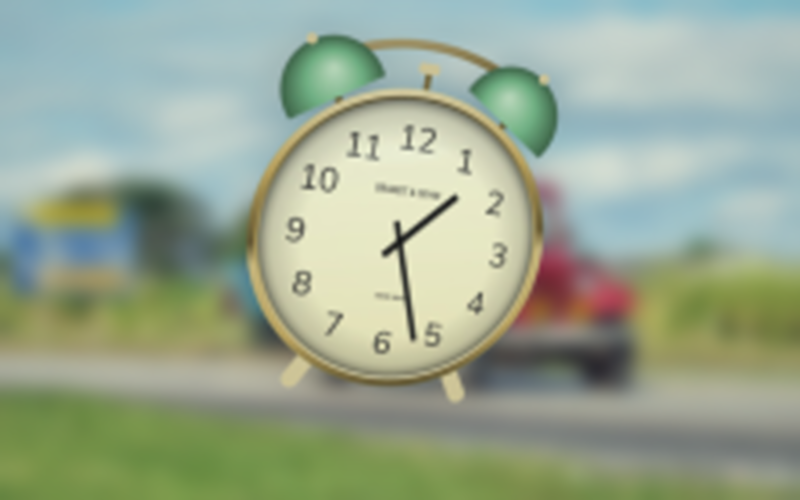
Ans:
h=1 m=27
